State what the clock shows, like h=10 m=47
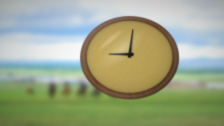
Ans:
h=9 m=1
